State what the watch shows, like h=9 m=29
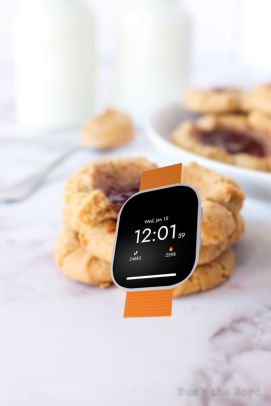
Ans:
h=12 m=1
